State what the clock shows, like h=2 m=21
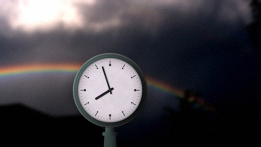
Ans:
h=7 m=57
